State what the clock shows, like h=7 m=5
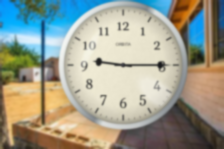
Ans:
h=9 m=15
